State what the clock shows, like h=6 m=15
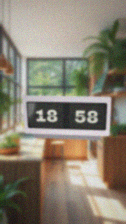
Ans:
h=18 m=58
